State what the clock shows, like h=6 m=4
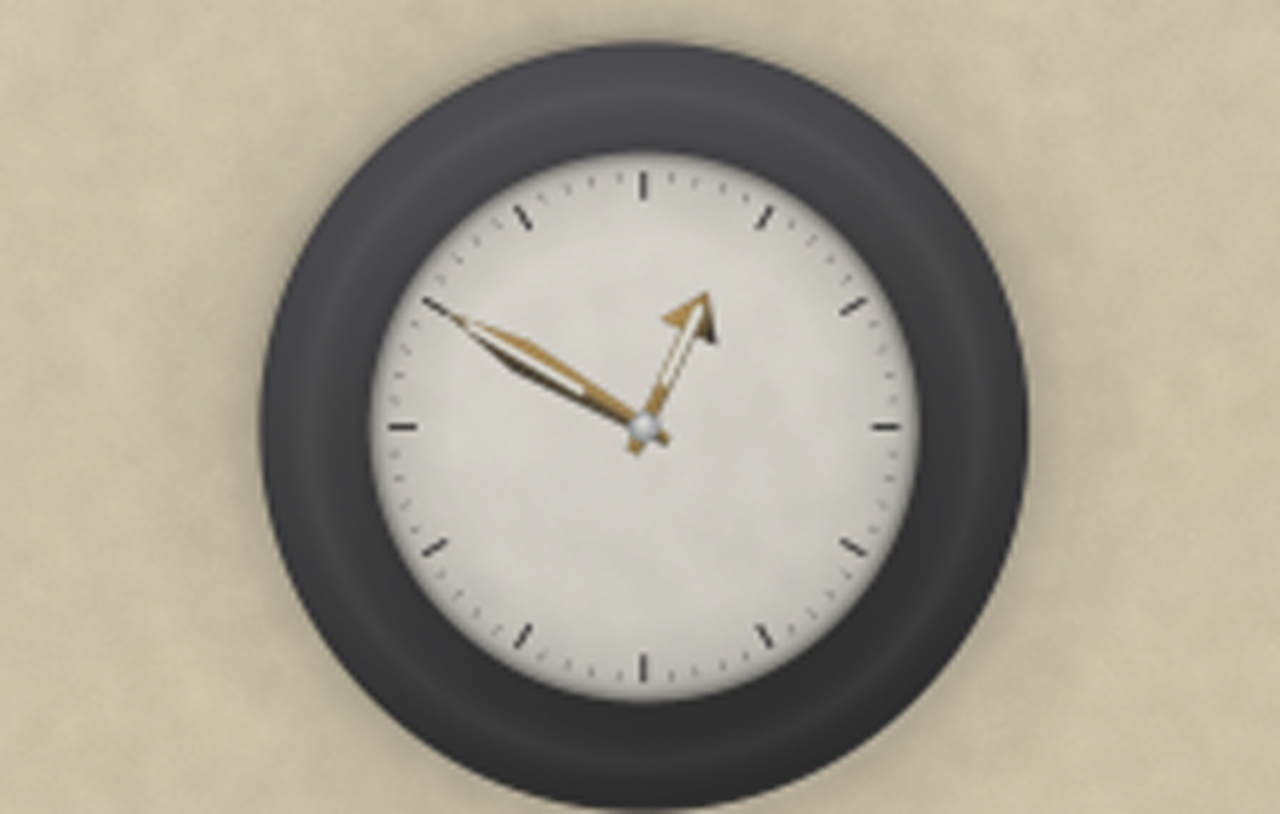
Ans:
h=12 m=50
